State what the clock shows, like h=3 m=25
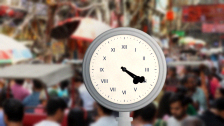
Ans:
h=4 m=20
